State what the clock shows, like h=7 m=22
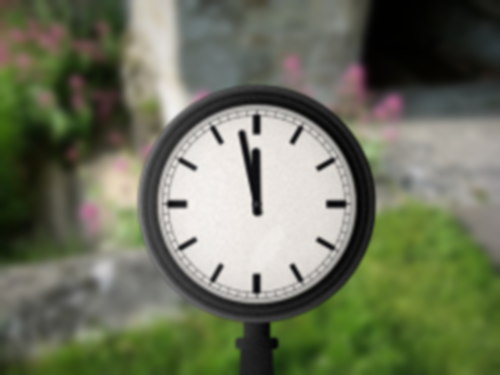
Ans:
h=11 m=58
